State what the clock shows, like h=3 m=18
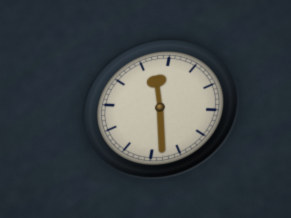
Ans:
h=11 m=28
